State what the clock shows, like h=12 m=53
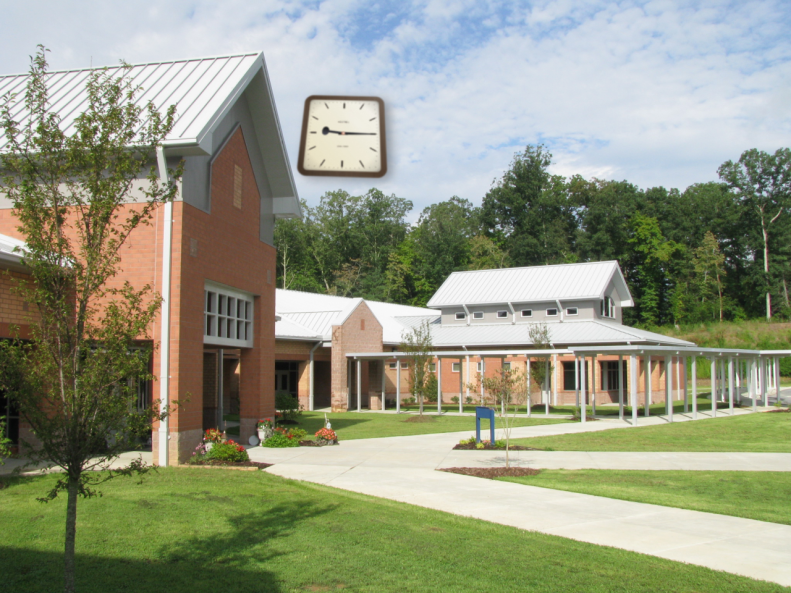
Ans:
h=9 m=15
